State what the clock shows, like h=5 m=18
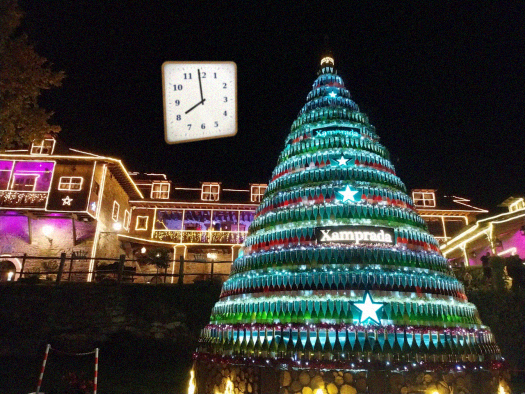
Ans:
h=7 m=59
